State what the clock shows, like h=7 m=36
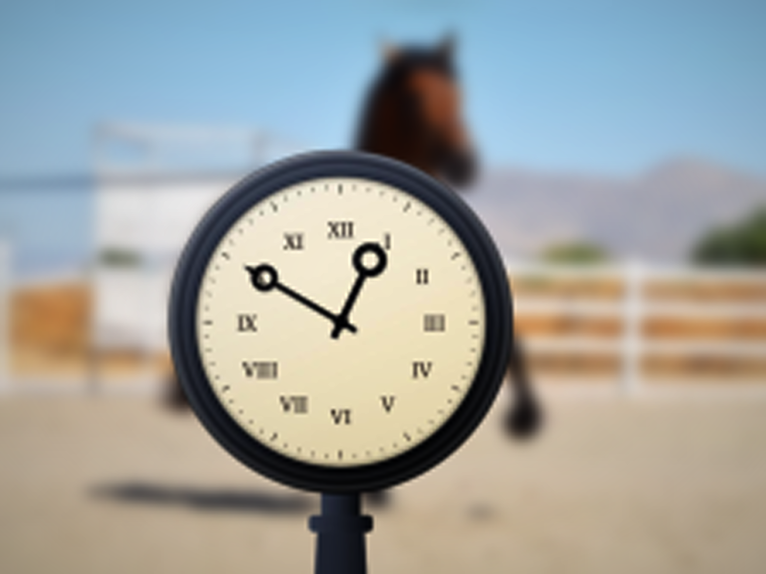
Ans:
h=12 m=50
